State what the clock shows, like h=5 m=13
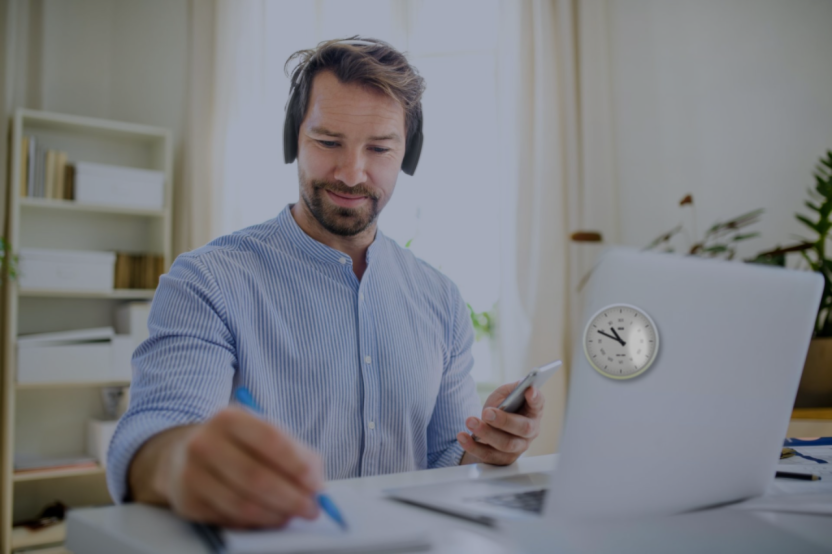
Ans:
h=10 m=49
